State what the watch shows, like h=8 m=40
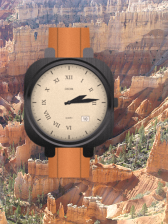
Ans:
h=2 m=14
